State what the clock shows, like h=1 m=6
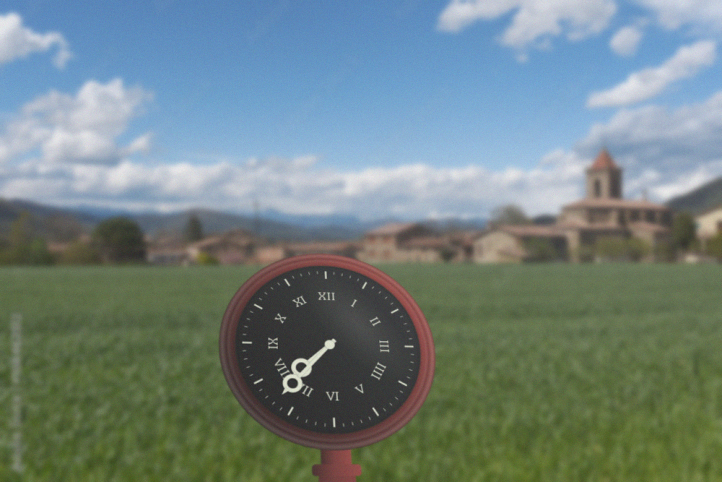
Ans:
h=7 m=37
